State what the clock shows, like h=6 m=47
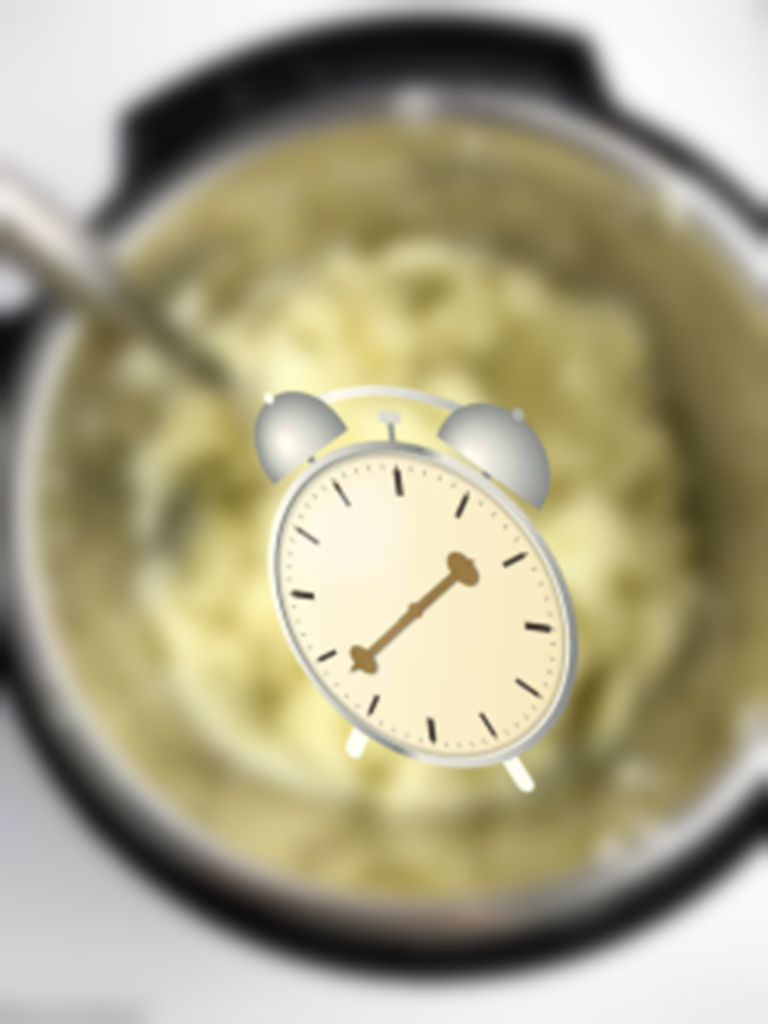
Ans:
h=1 m=38
